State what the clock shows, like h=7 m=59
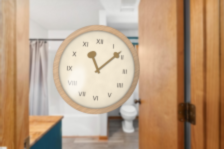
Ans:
h=11 m=8
